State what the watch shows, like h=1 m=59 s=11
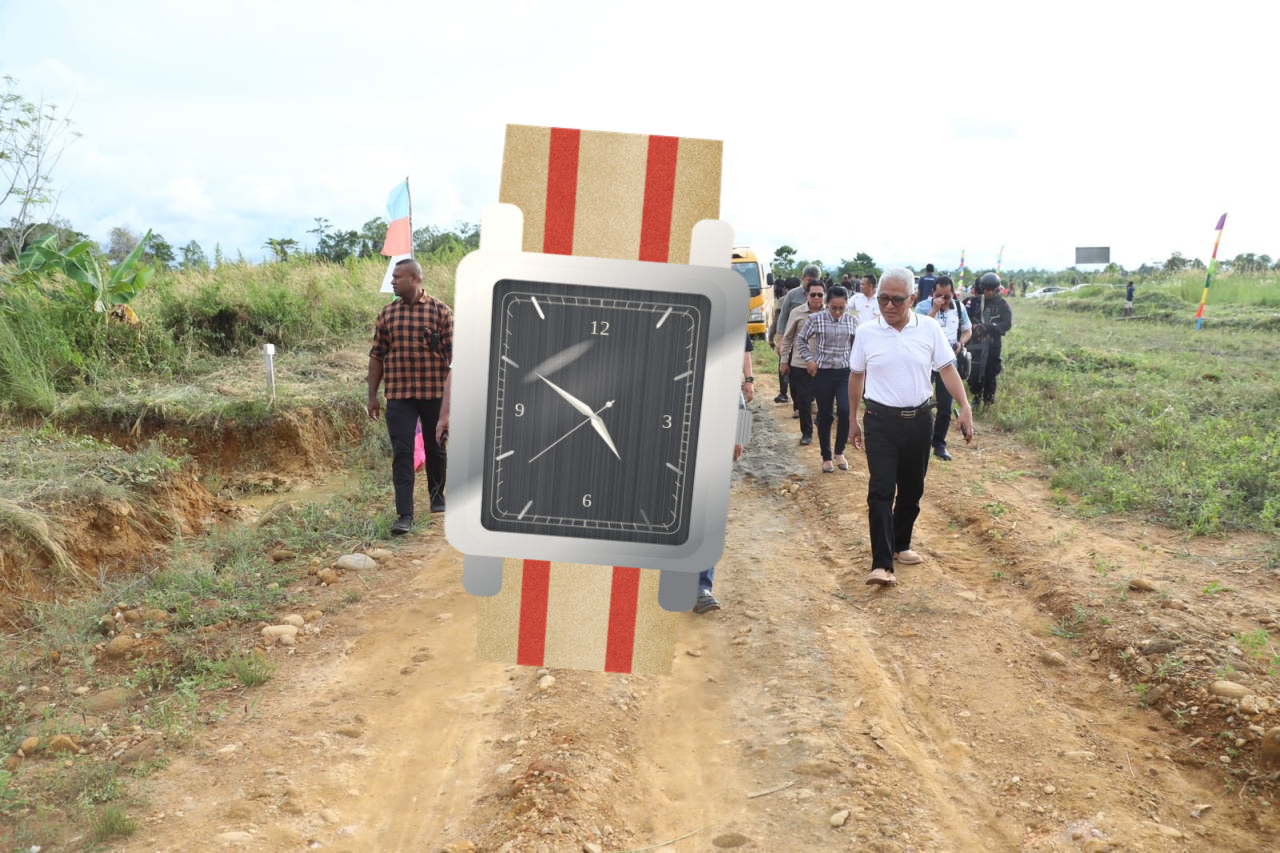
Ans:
h=4 m=50 s=38
